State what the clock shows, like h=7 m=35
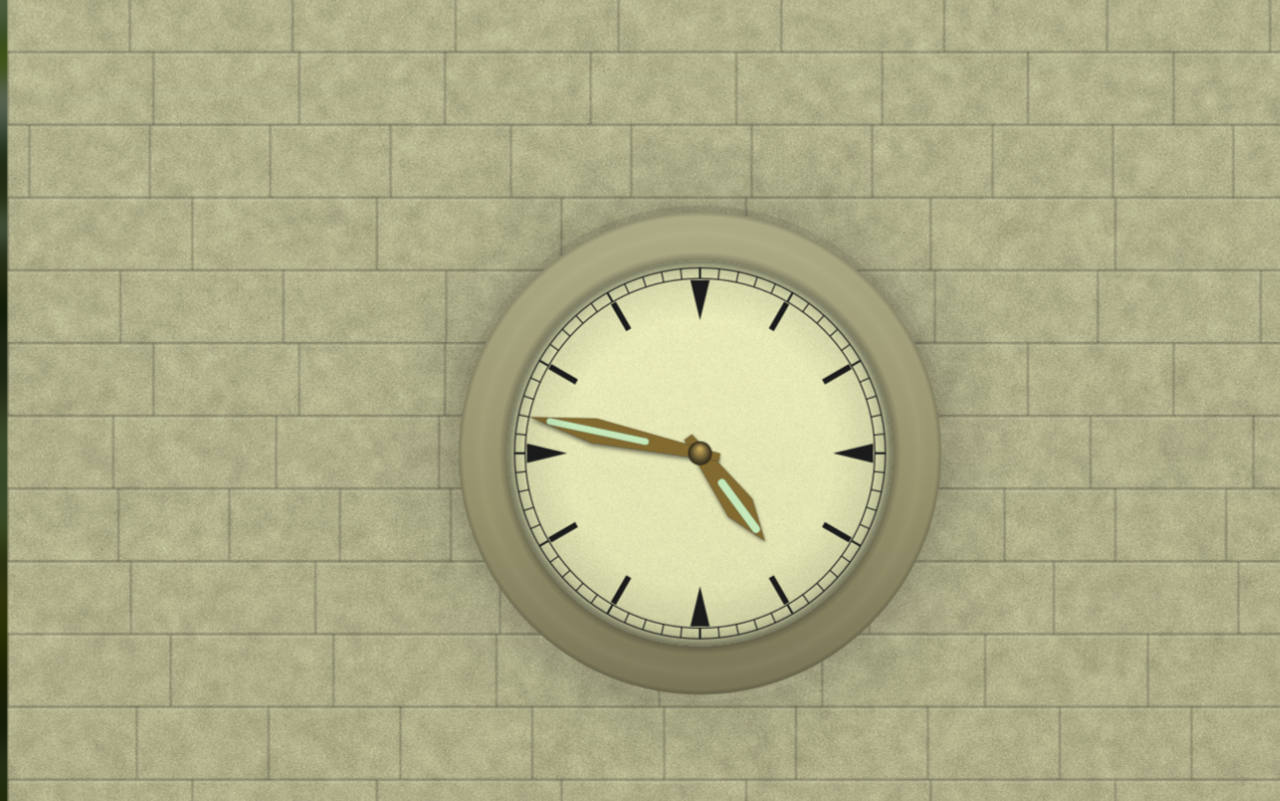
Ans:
h=4 m=47
